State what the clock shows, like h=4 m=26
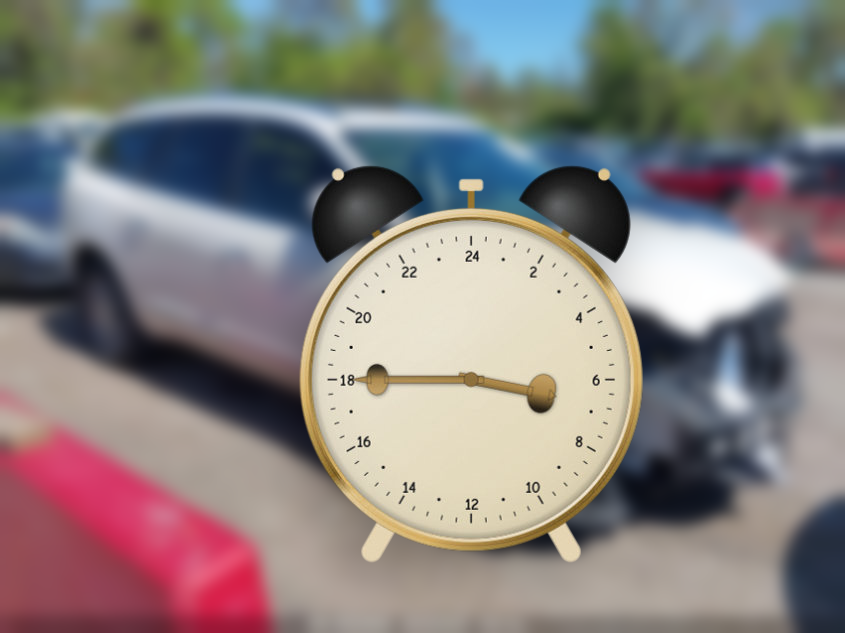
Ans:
h=6 m=45
